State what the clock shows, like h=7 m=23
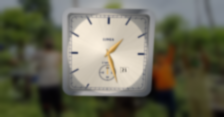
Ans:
h=1 m=27
